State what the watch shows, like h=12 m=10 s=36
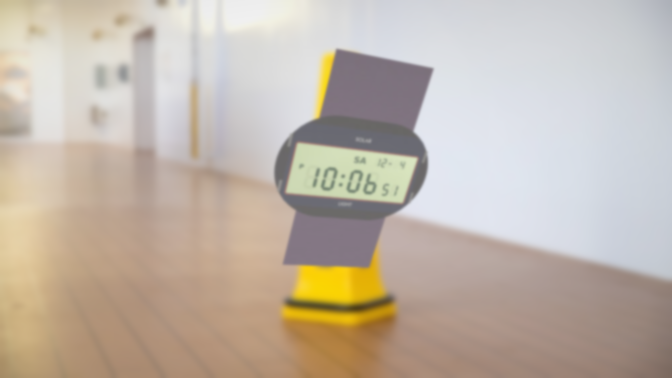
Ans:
h=10 m=6 s=51
